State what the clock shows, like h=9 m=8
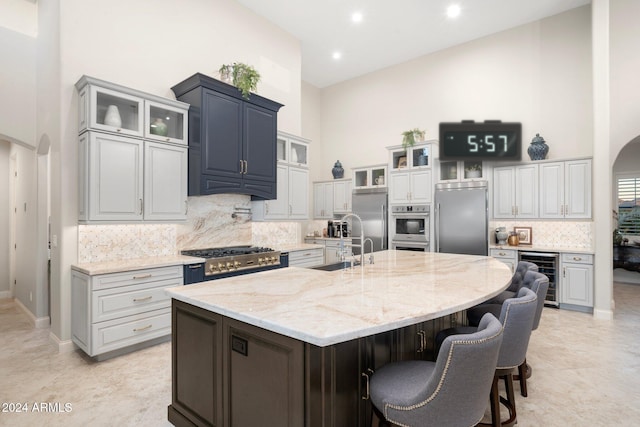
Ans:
h=5 m=57
